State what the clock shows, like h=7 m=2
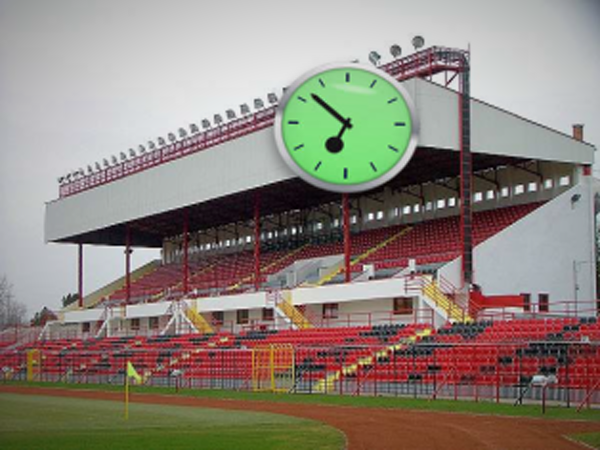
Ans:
h=6 m=52
